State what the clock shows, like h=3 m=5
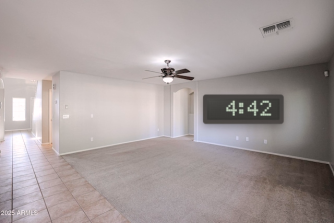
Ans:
h=4 m=42
